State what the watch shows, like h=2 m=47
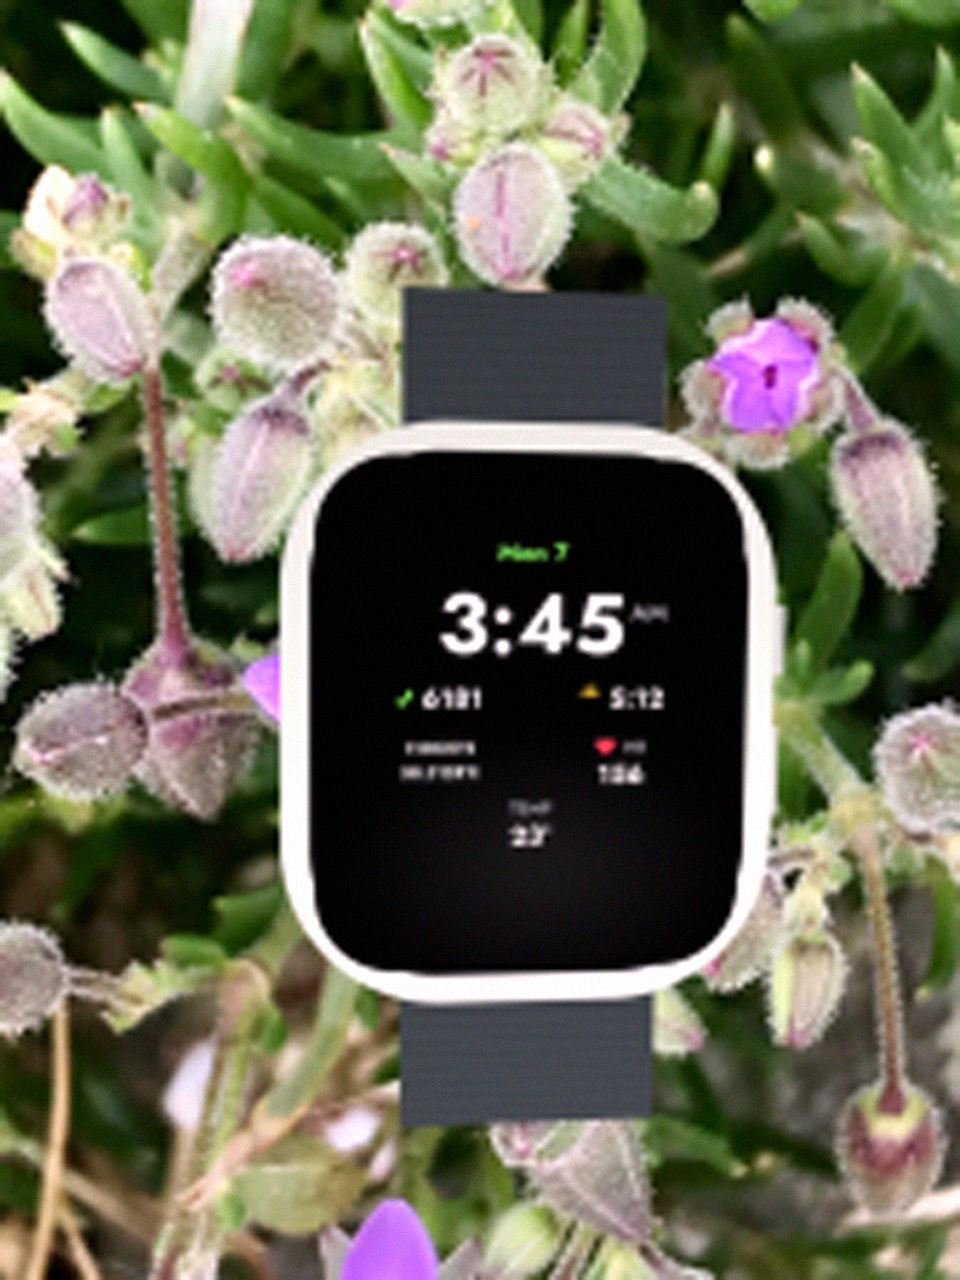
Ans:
h=3 m=45
